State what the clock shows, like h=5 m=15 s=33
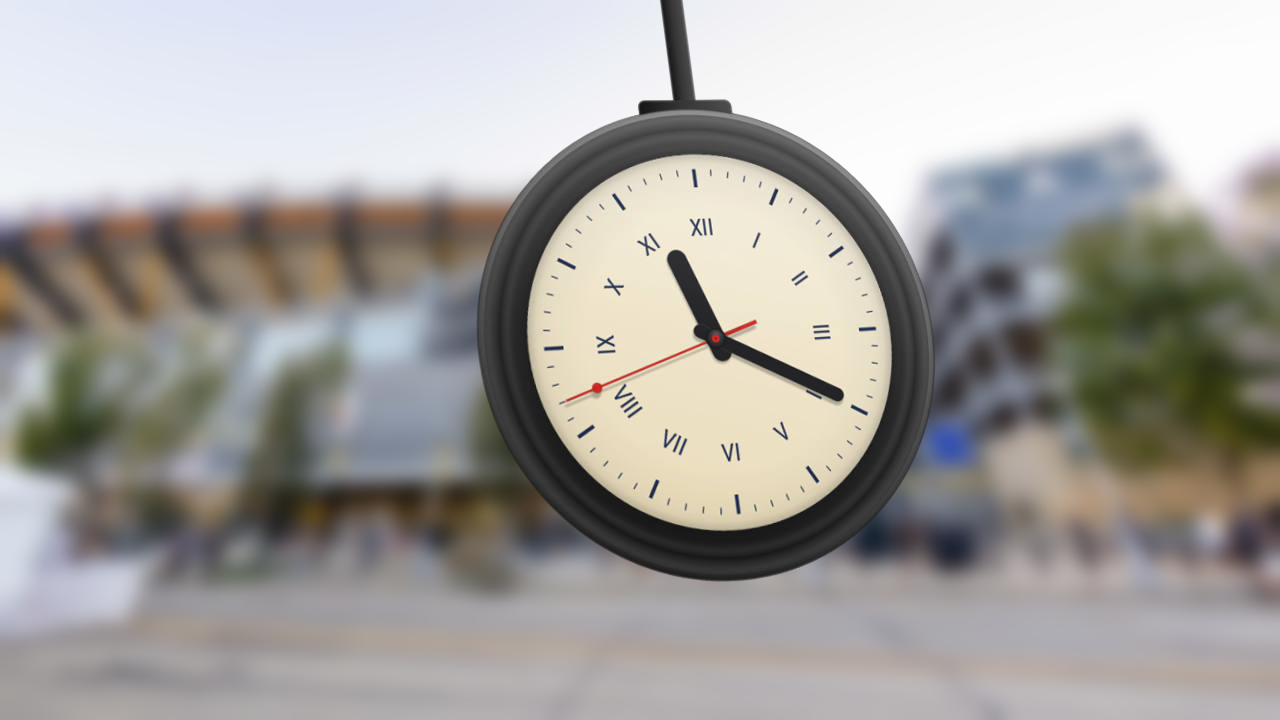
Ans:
h=11 m=19 s=42
